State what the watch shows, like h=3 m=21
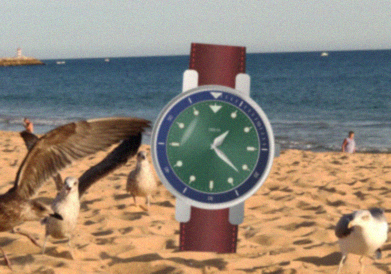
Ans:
h=1 m=22
